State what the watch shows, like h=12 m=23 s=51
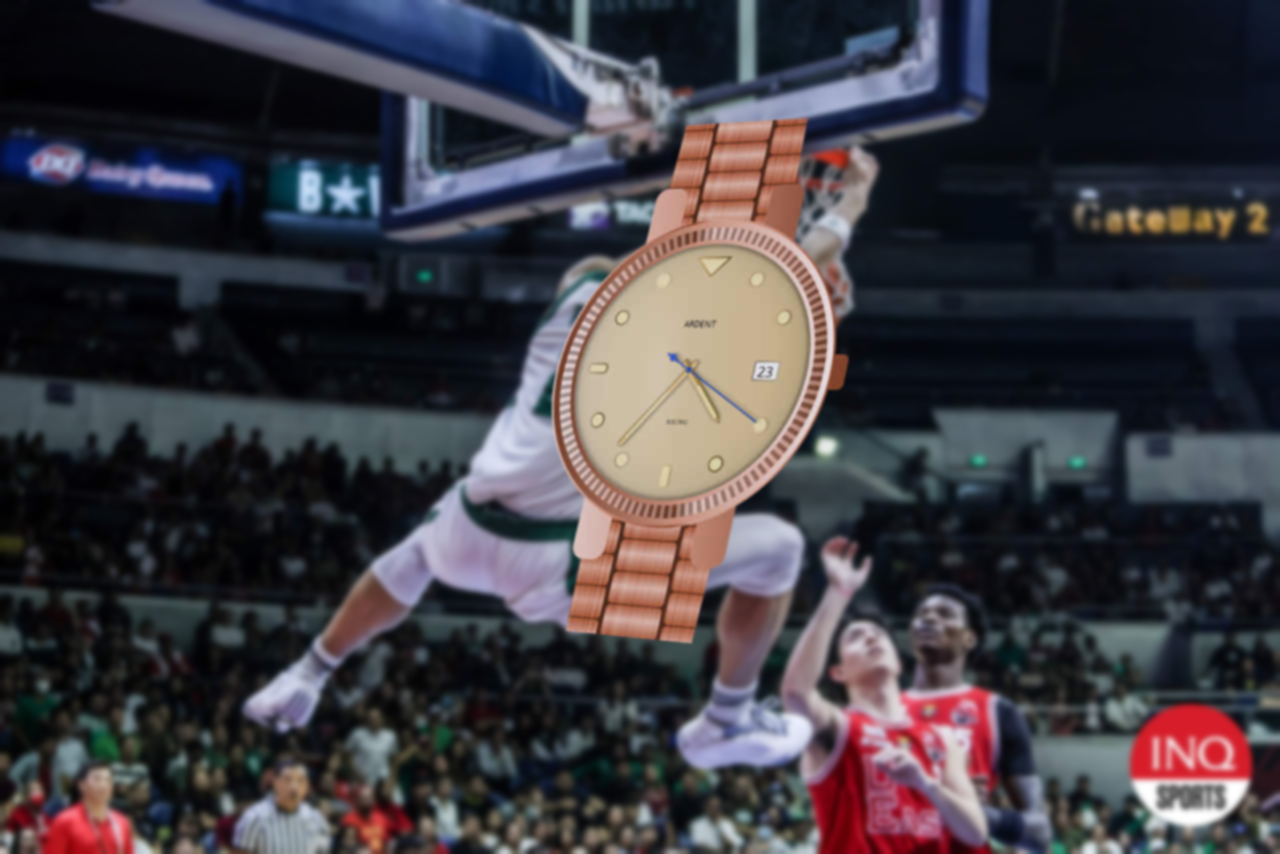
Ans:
h=4 m=36 s=20
